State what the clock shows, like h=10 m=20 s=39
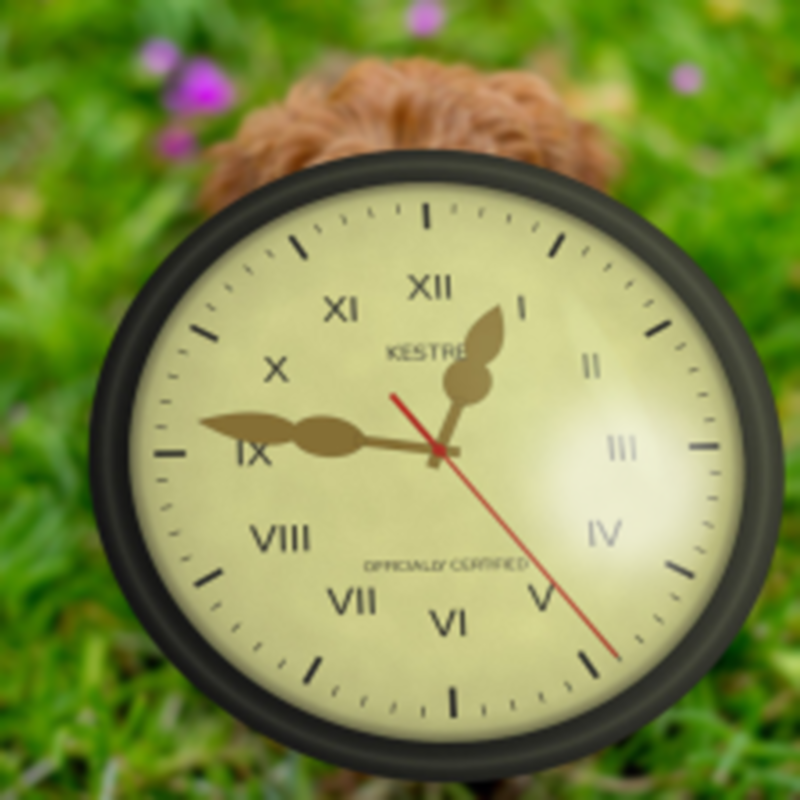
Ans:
h=12 m=46 s=24
